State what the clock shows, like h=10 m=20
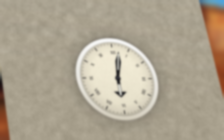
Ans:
h=6 m=2
